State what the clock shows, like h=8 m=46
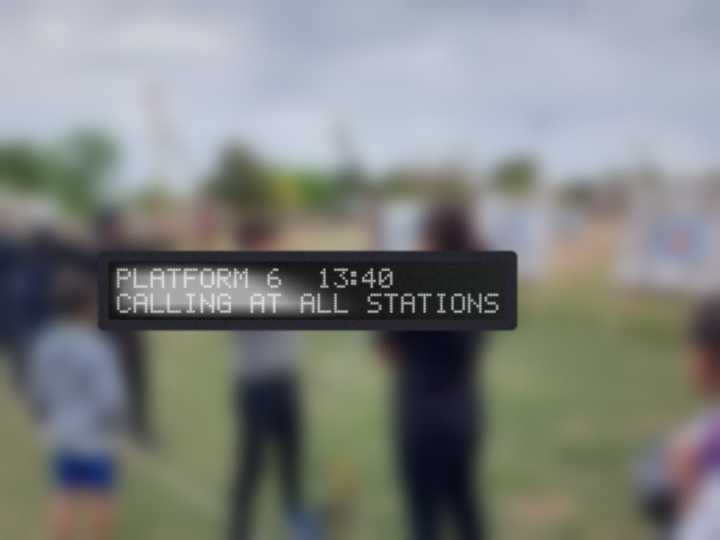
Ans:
h=13 m=40
